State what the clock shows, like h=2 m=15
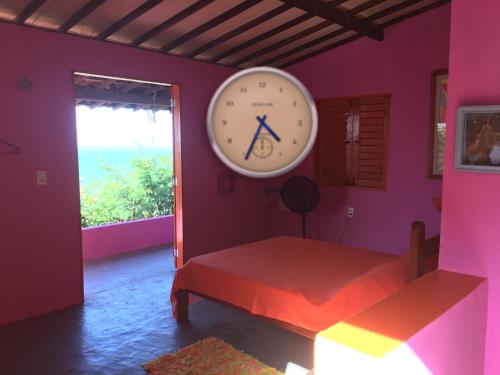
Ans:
h=4 m=34
